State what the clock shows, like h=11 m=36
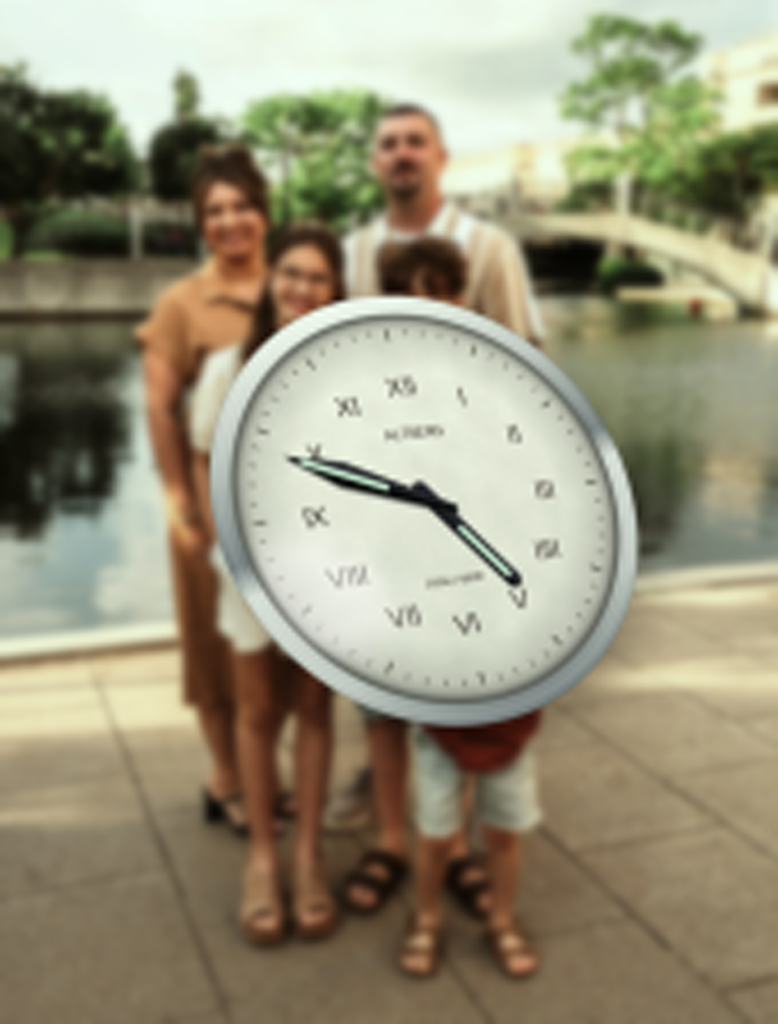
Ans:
h=4 m=49
